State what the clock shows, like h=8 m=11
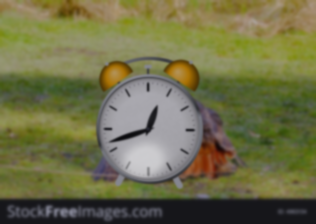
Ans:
h=12 m=42
